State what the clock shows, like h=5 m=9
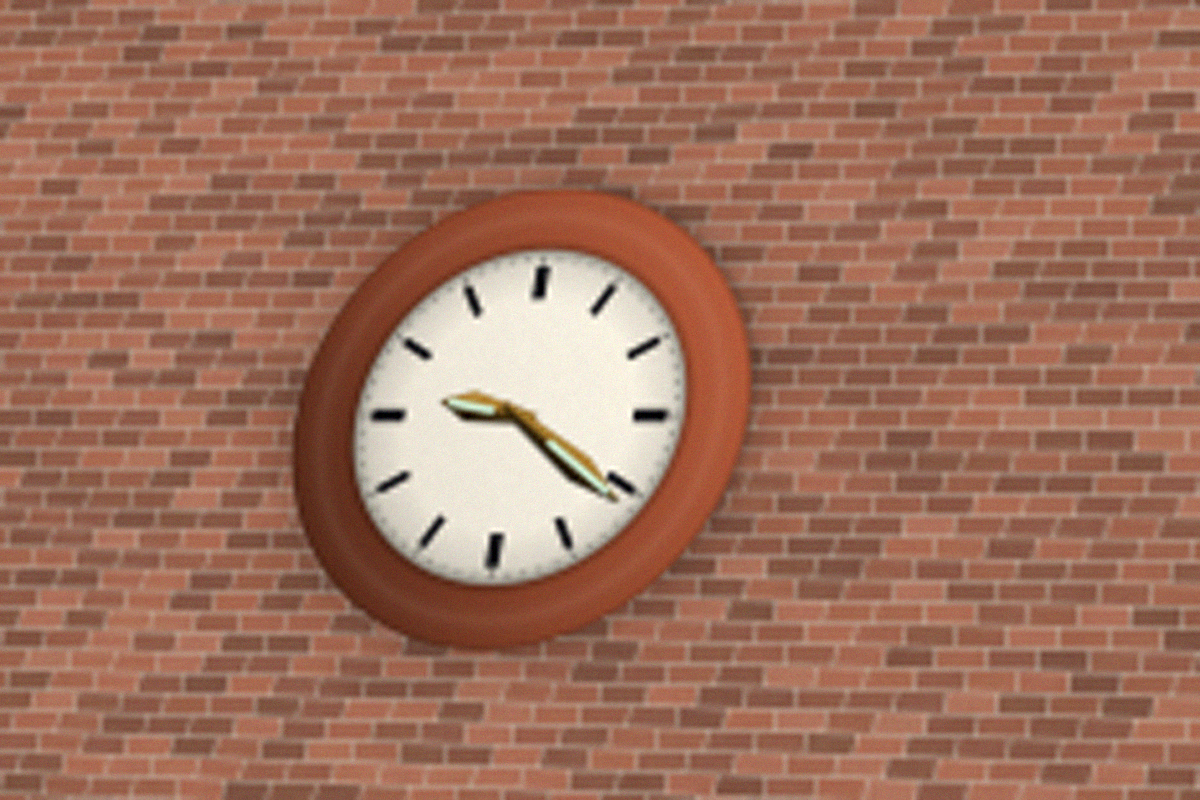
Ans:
h=9 m=21
